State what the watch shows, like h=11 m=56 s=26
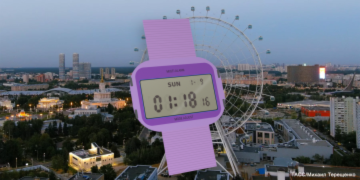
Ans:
h=1 m=18 s=16
